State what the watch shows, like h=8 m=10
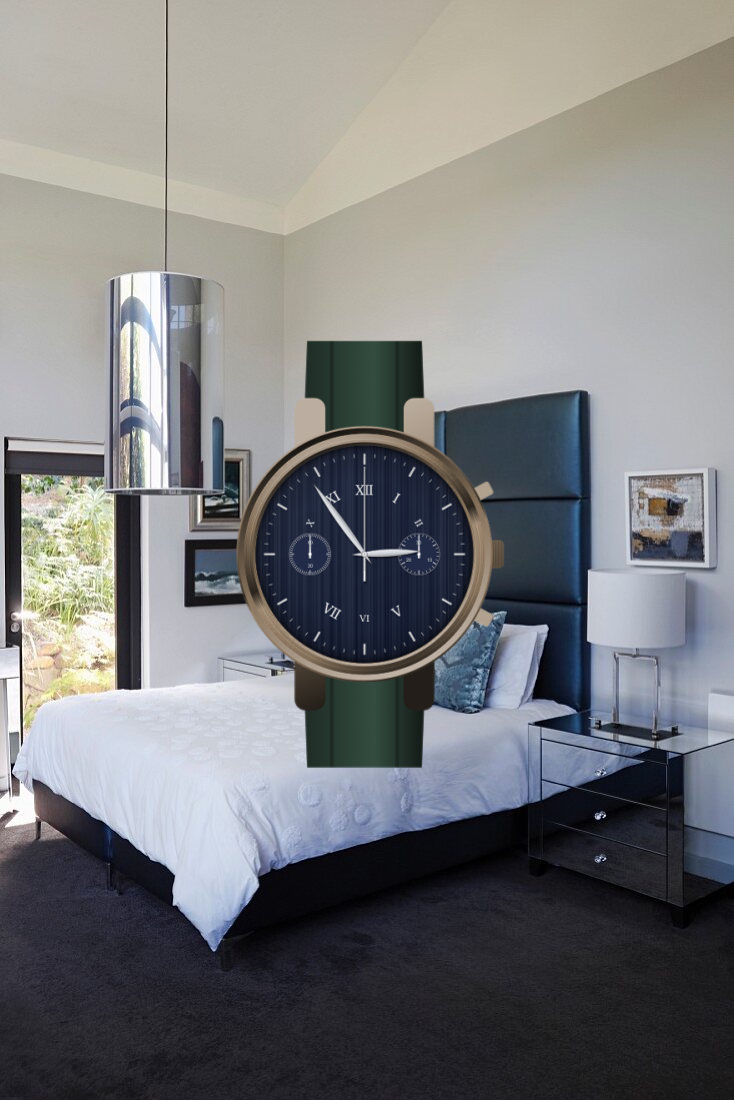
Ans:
h=2 m=54
